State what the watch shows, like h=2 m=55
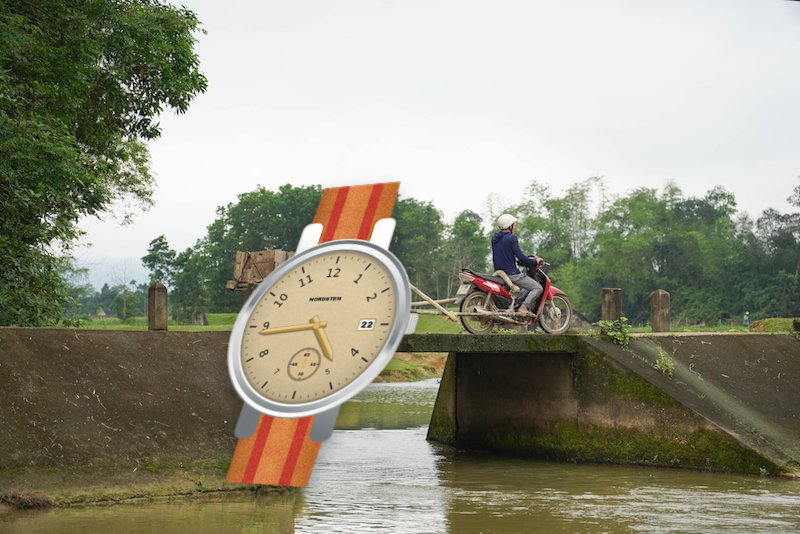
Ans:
h=4 m=44
